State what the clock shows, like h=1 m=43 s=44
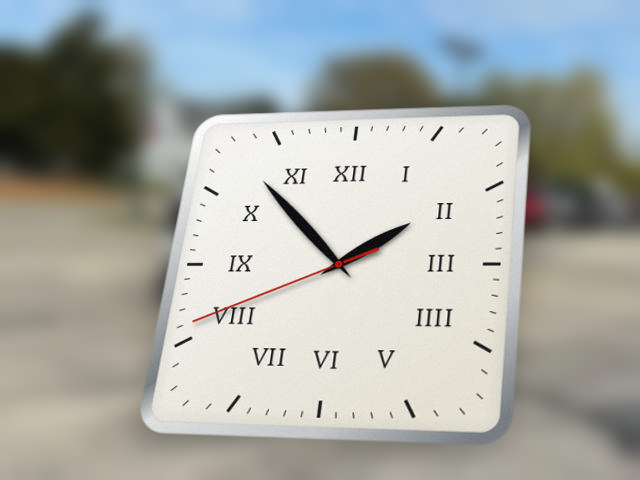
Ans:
h=1 m=52 s=41
